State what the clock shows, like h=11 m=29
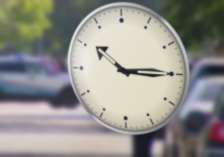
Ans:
h=10 m=15
